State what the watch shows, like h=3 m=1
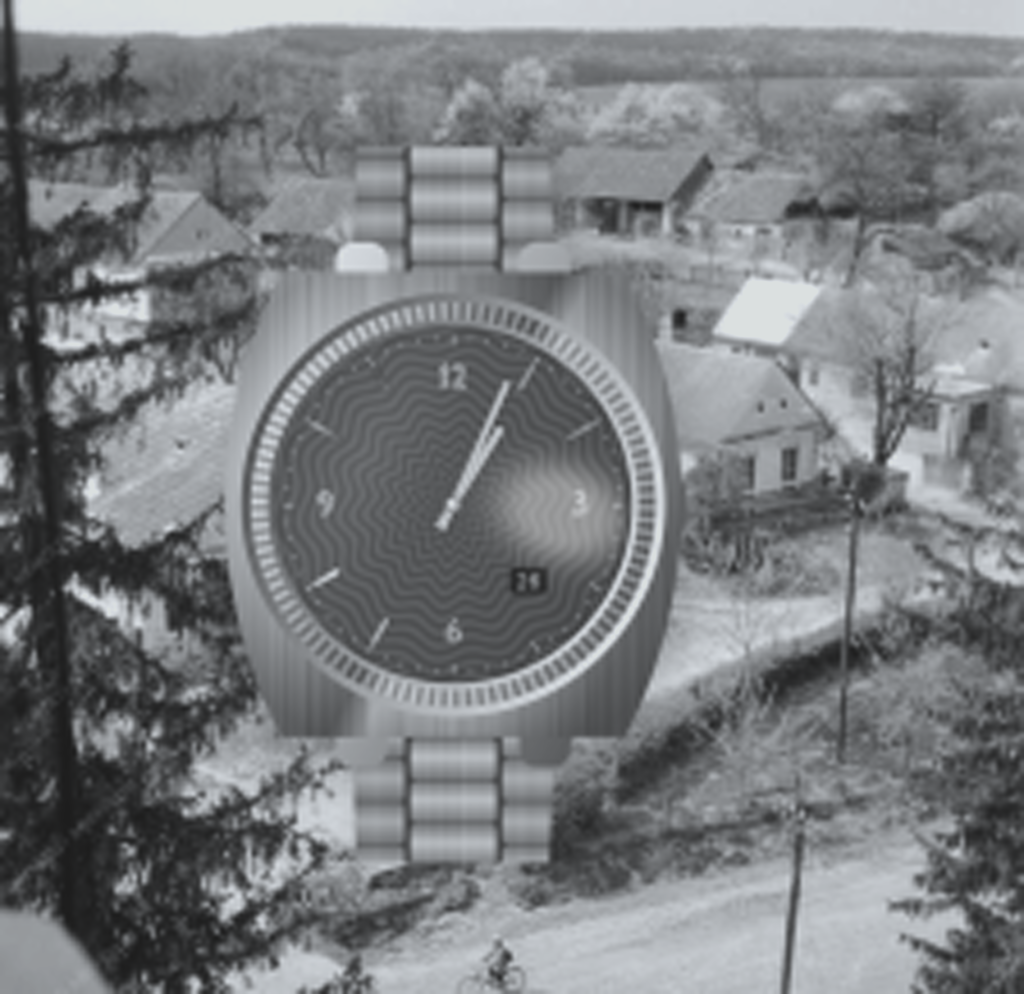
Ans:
h=1 m=4
